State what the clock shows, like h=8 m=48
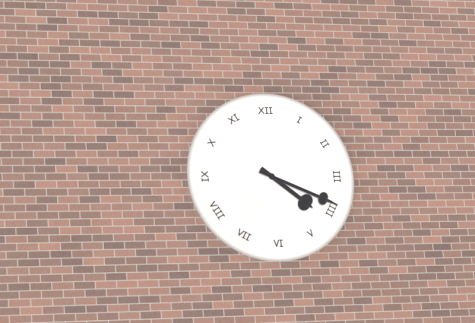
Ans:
h=4 m=19
